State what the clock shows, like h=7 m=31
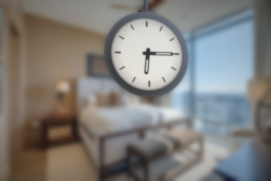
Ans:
h=6 m=15
